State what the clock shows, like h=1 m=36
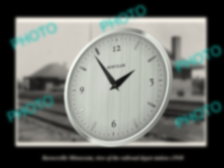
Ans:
h=1 m=54
